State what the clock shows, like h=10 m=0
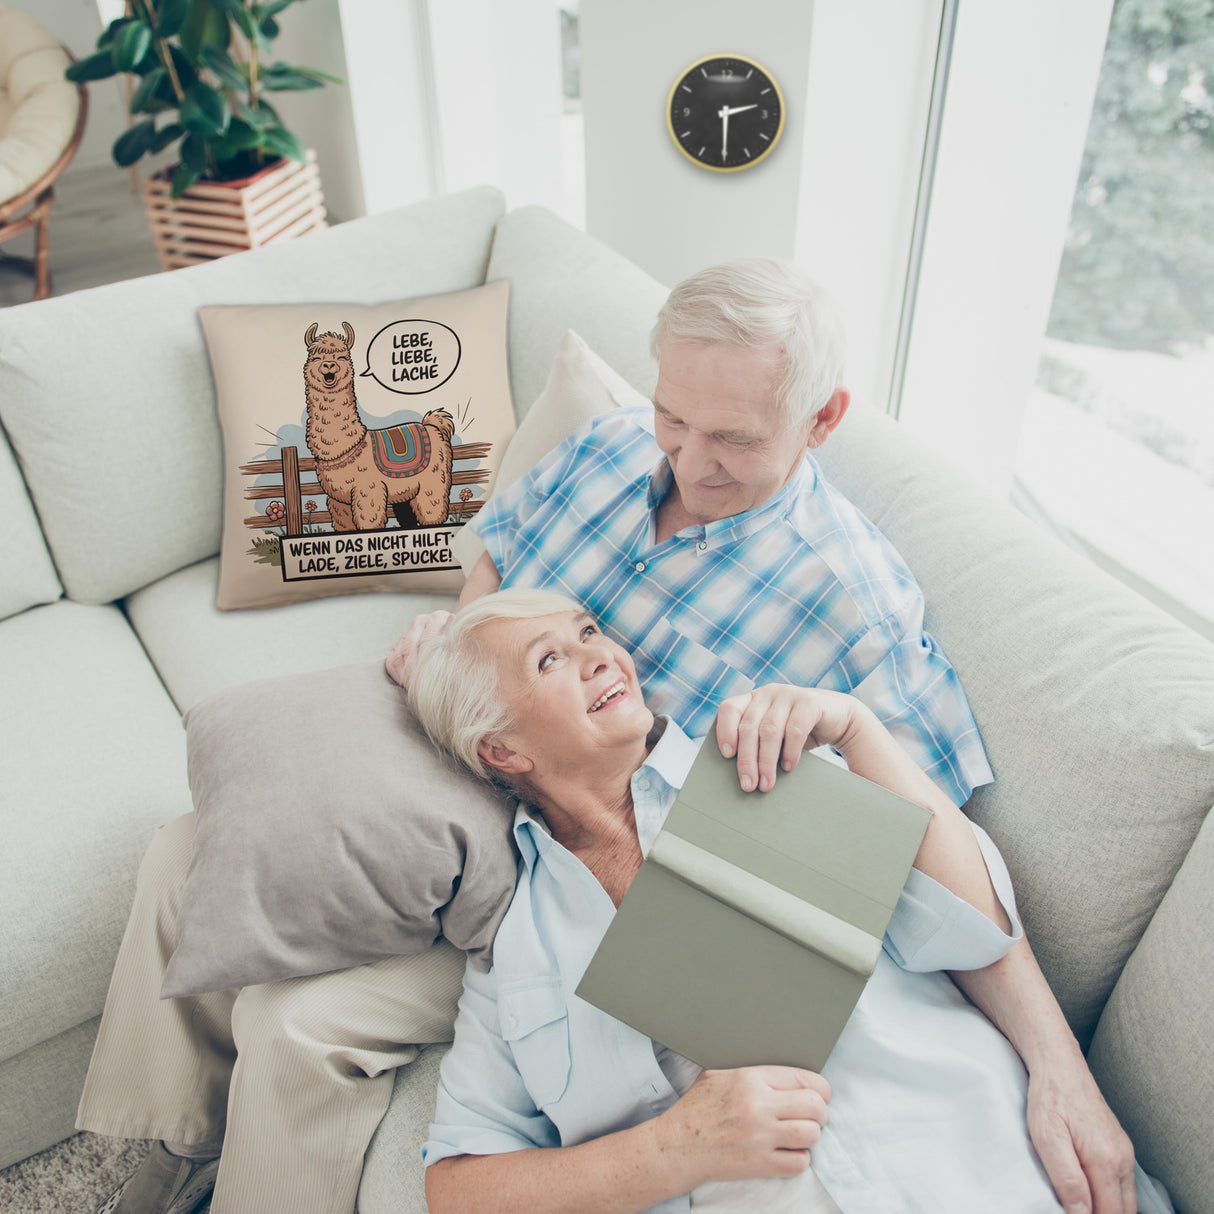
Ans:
h=2 m=30
